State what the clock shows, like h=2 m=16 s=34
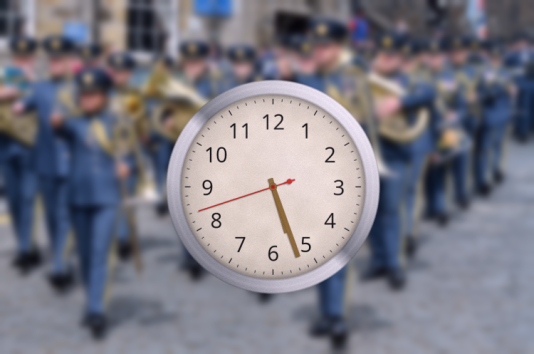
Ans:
h=5 m=26 s=42
